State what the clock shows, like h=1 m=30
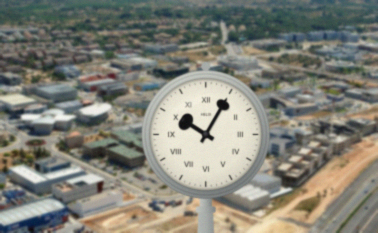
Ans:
h=10 m=5
